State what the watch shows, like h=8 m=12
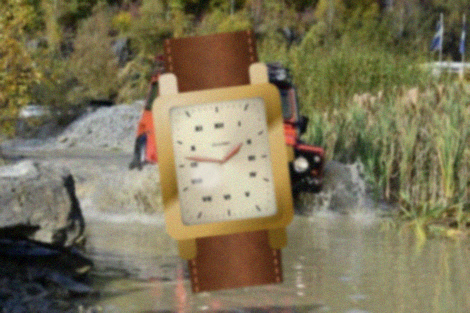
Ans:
h=1 m=47
